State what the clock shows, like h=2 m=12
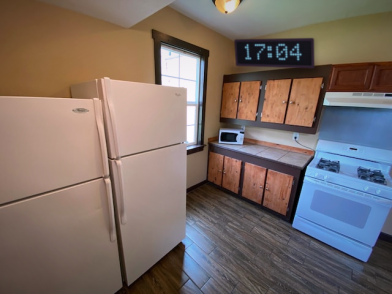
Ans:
h=17 m=4
